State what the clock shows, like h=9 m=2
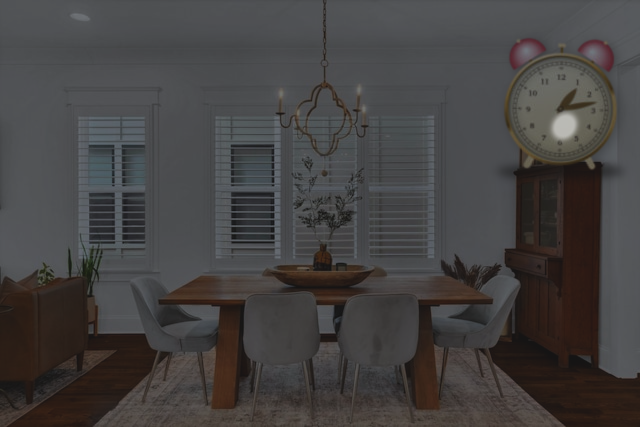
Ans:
h=1 m=13
